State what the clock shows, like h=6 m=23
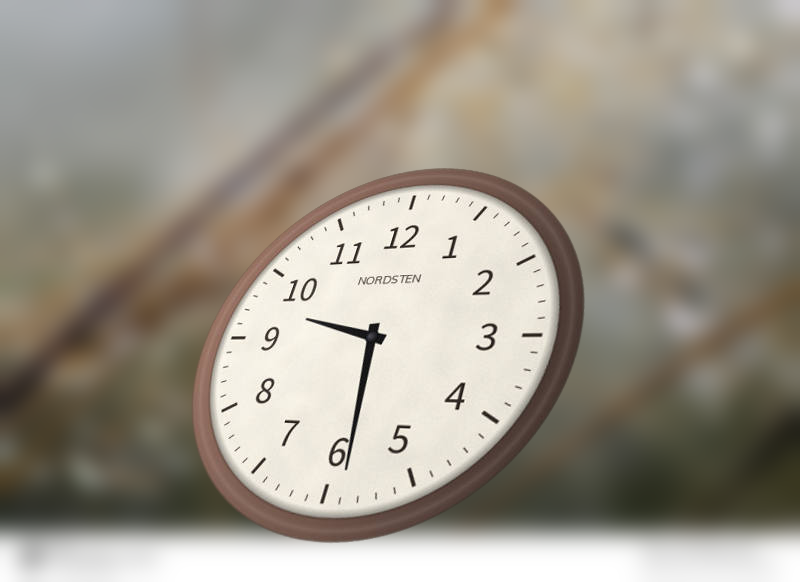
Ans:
h=9 m=29
